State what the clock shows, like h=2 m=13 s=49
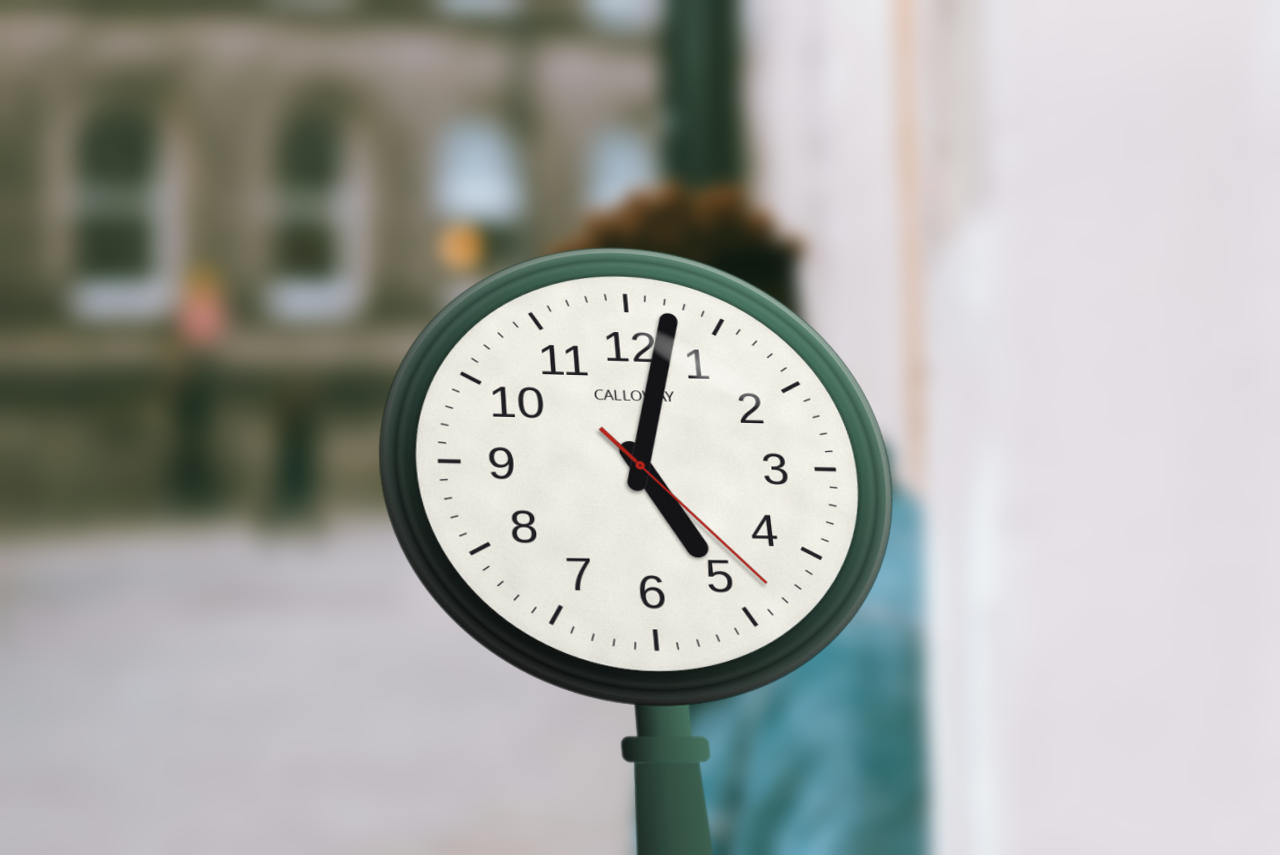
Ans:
h=5 m=2 s=23
